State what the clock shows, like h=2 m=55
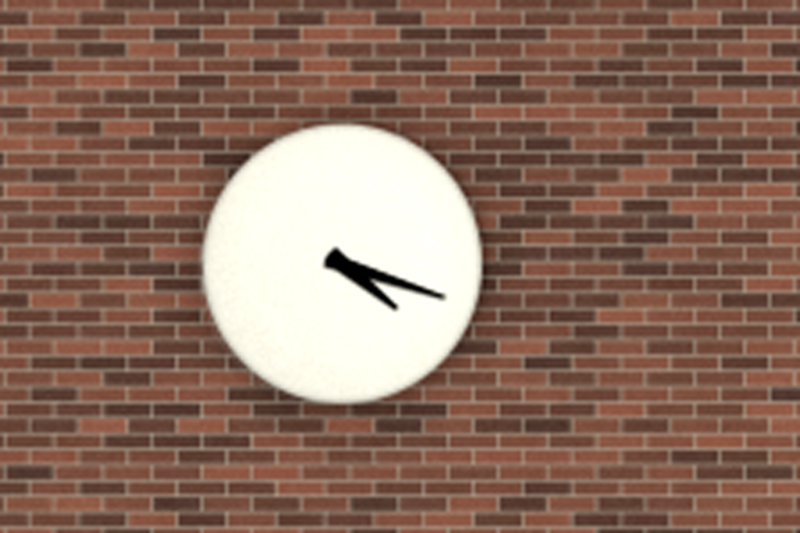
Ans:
h=4 m=18
